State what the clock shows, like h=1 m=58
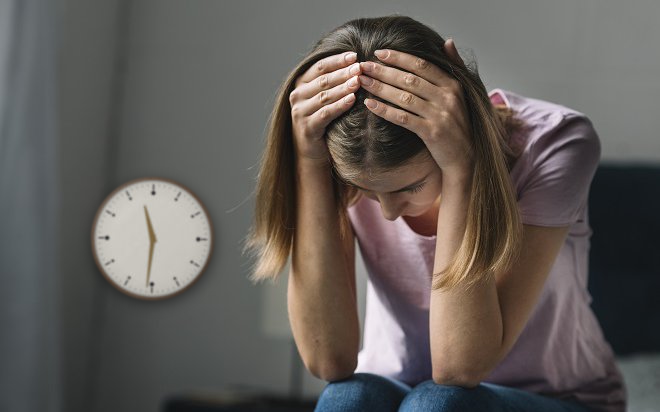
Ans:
h=11 m=31
